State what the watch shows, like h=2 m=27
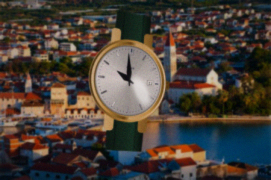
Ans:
h=9 m=59
